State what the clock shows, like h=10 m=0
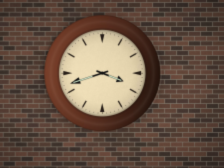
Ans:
h=3 m=42
